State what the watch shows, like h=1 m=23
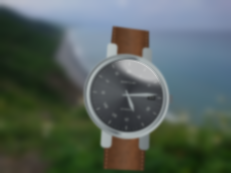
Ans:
h=5 m=14
